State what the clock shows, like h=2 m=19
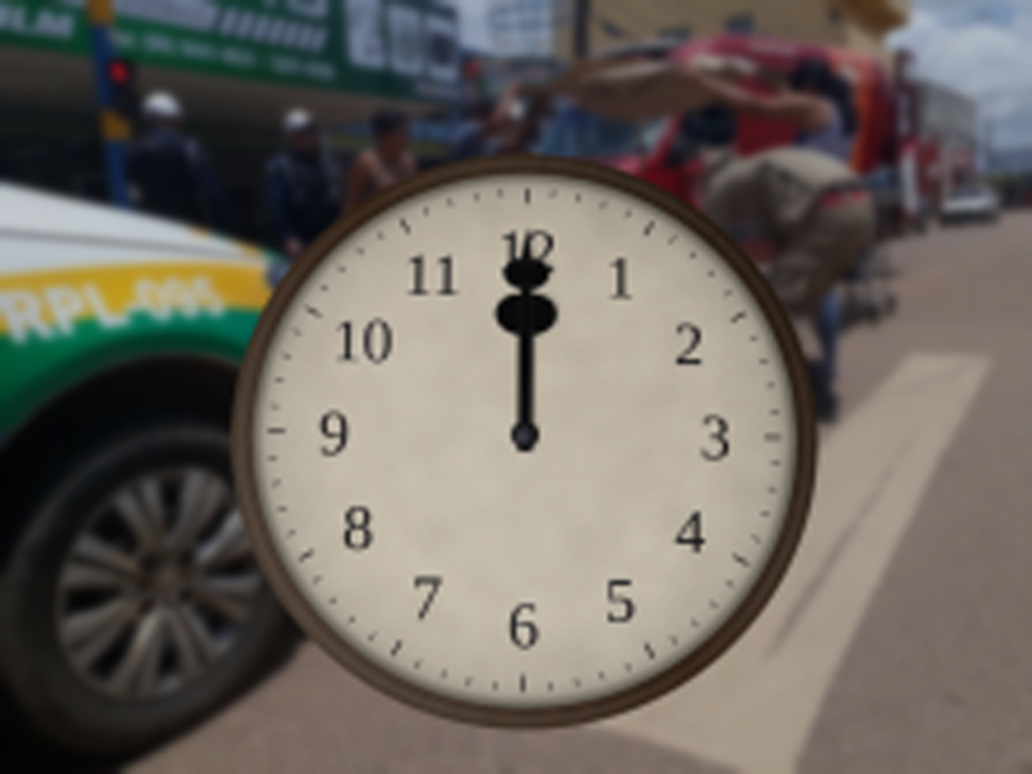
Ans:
h=12 m=0
